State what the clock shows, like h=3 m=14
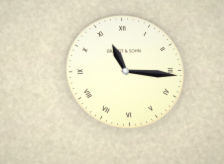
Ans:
h=11 m=16
